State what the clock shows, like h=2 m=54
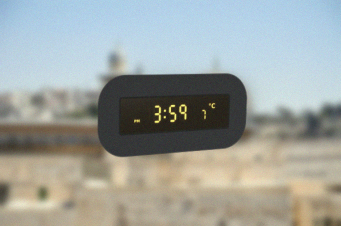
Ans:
h=3 m=59
